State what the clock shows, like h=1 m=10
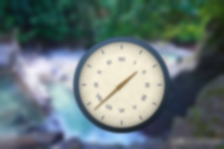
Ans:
h=1 m=38
